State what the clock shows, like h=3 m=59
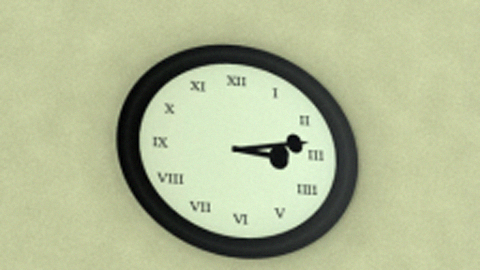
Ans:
h=3 m=13
